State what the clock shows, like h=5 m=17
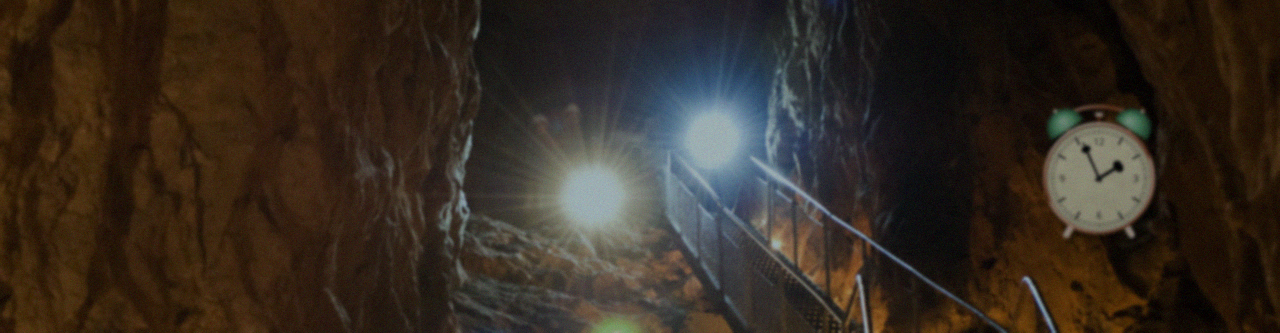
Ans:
h=1 m=56
